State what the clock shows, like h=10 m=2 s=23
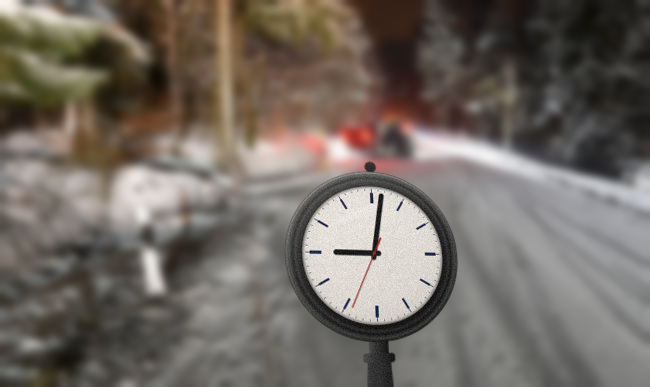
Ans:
h=9 m=1 s=34
